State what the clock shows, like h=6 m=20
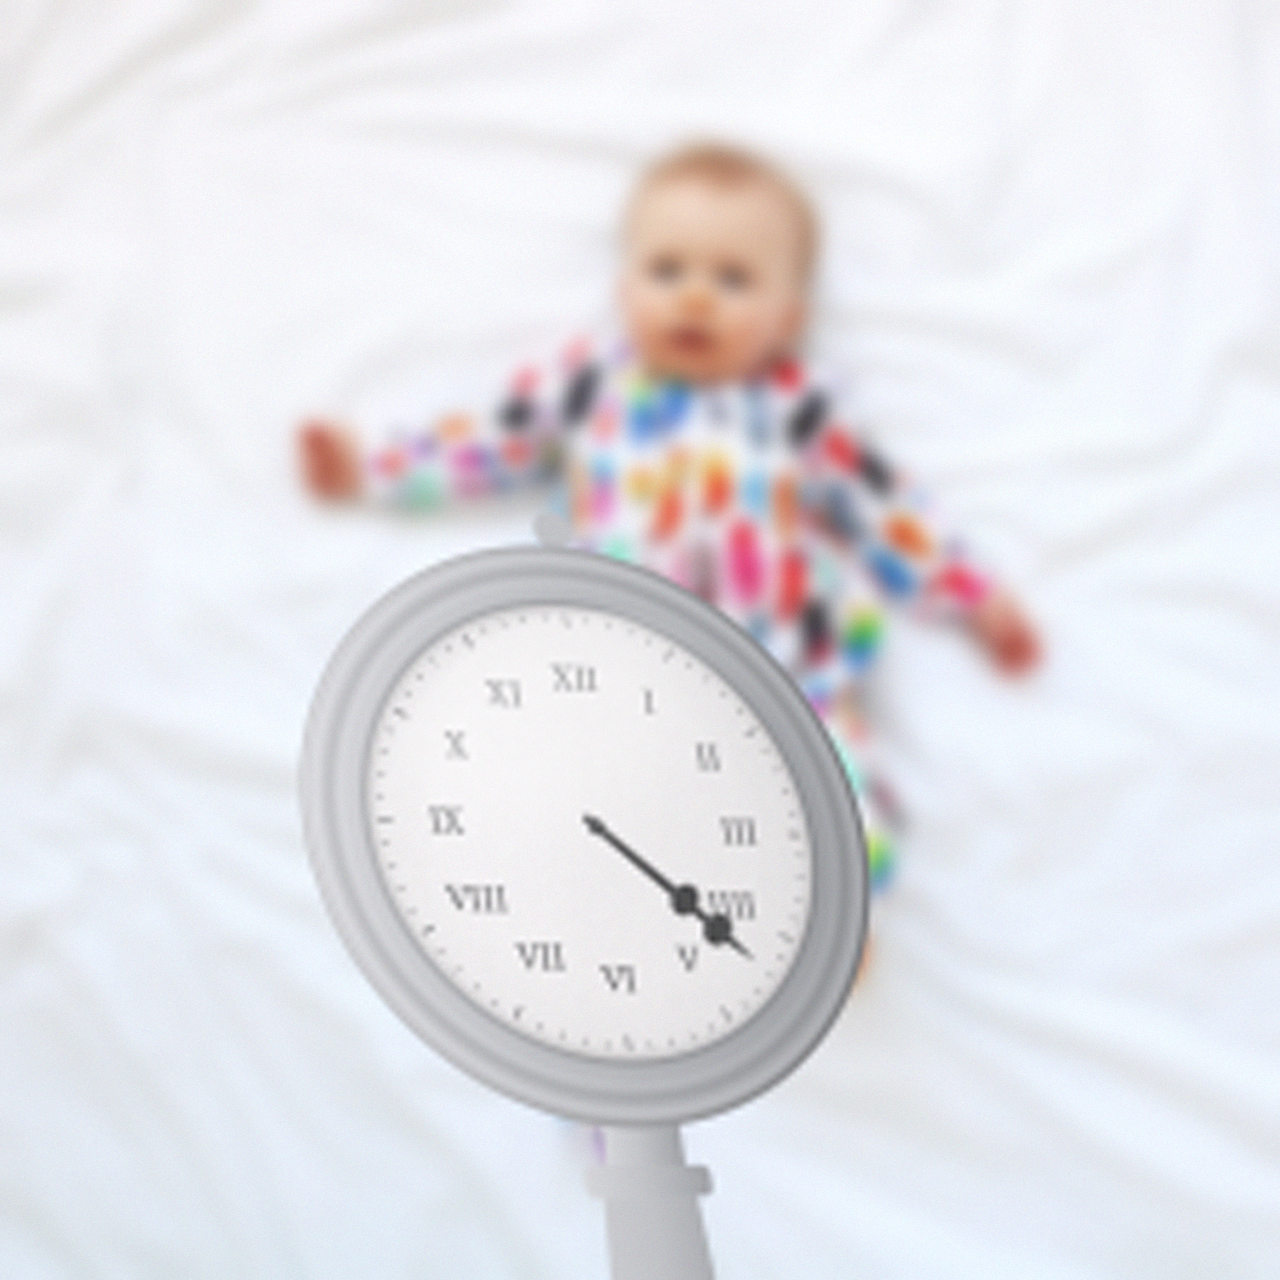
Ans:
h=4 m=22
